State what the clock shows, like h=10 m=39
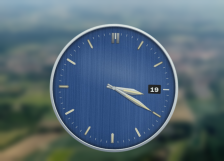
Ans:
h=3 m=20
